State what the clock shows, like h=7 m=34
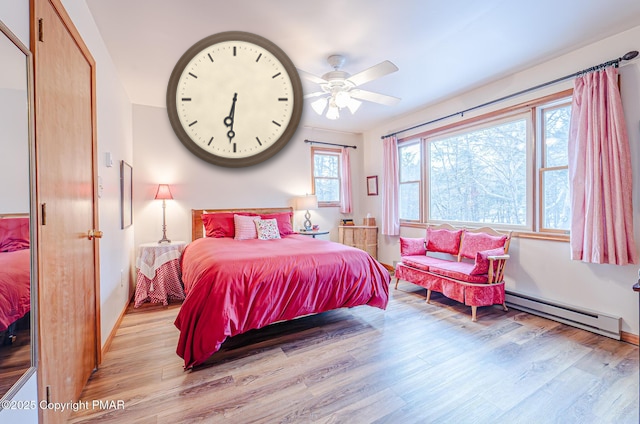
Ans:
h=6 m=31
